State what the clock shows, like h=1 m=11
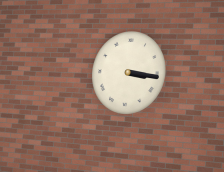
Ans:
h=3 m=16
